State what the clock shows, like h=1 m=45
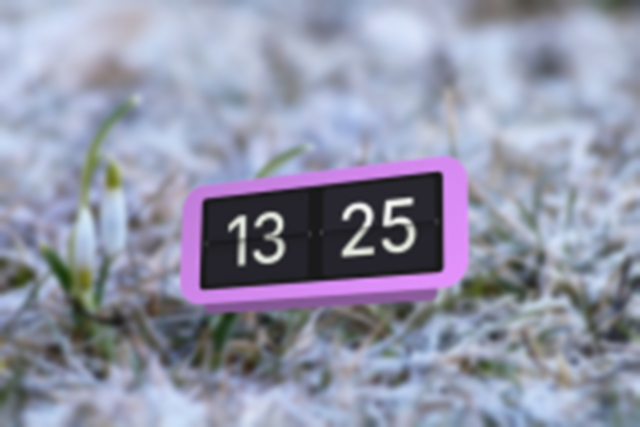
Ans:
h=13 m=25
